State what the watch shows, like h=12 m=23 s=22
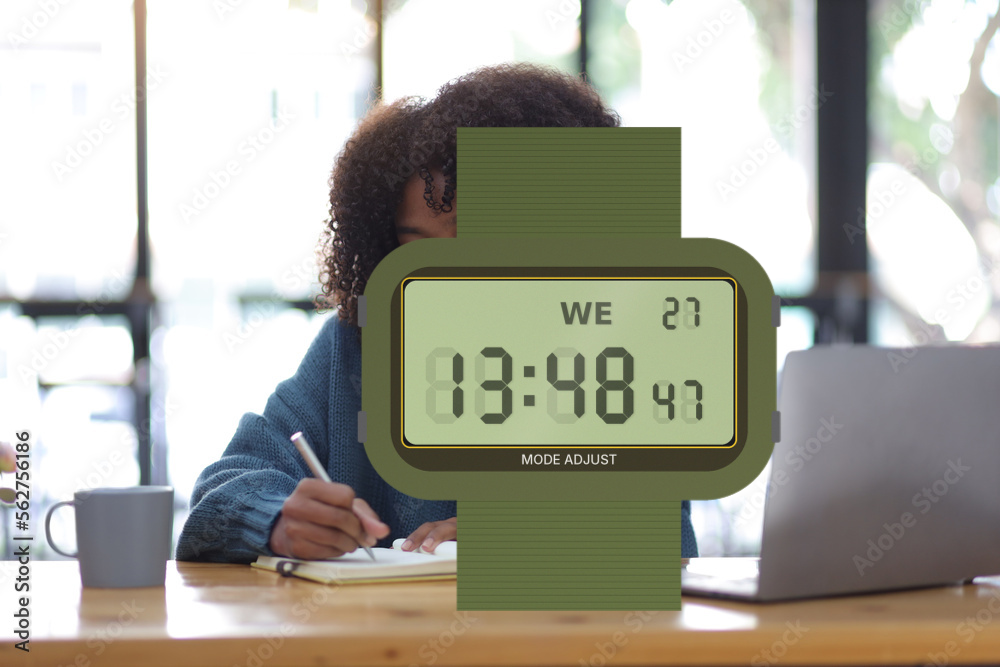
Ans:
h=13 m=48 s=47
